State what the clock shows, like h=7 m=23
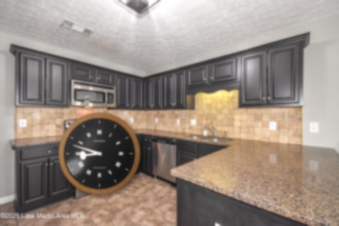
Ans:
h=8 m=48
